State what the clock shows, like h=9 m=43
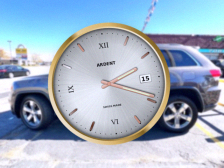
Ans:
h=2 m=19
